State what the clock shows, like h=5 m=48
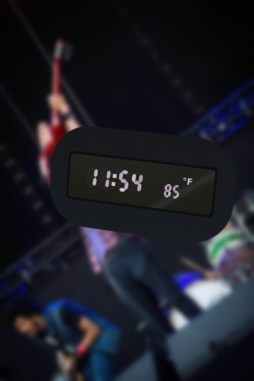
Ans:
h=11 m=54
